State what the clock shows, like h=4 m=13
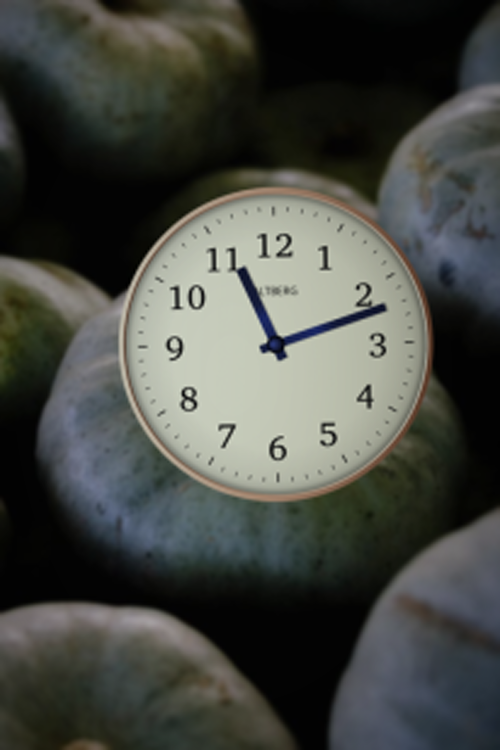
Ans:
h=11 m=12
